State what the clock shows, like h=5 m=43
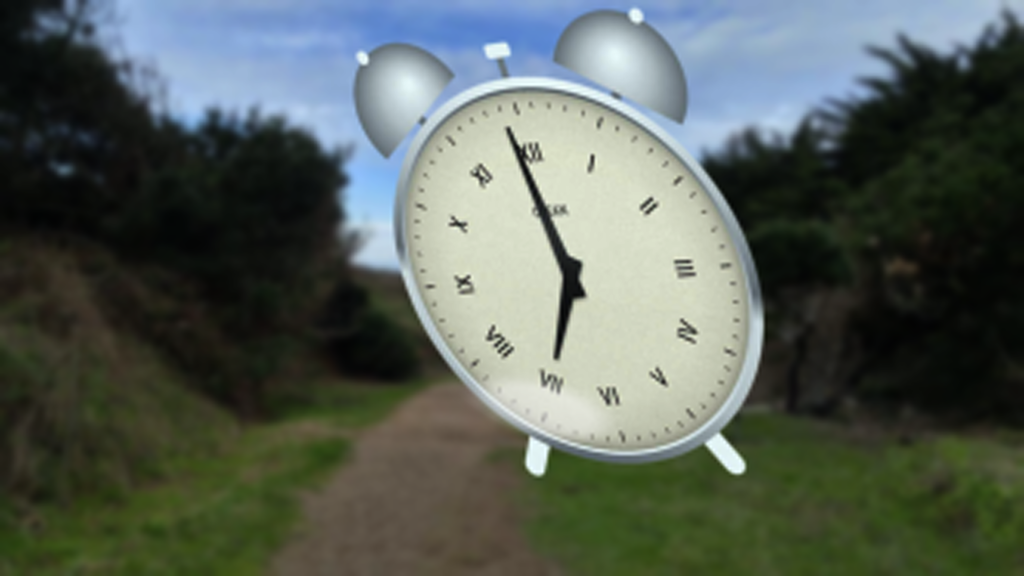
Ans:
h=6 m=59
